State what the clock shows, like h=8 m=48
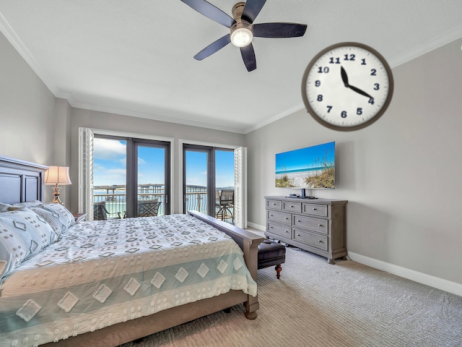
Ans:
h=11 m=19
